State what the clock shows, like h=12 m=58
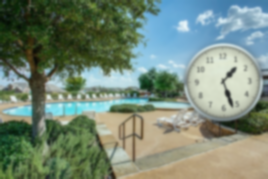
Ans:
h=1 m=27
